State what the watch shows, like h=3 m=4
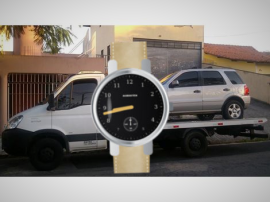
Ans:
h=8 m=43
